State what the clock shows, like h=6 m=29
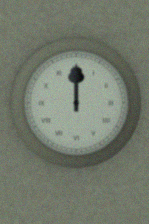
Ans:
h=12 m=0
